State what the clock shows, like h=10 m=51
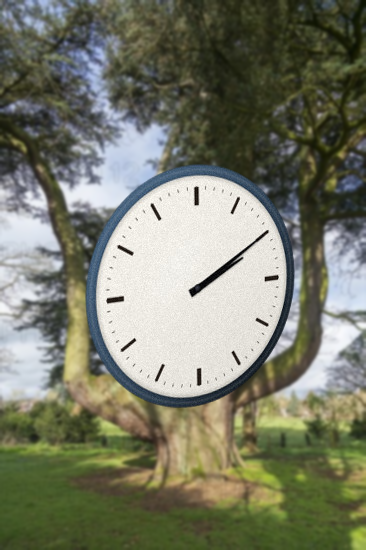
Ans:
h=2 m=10
